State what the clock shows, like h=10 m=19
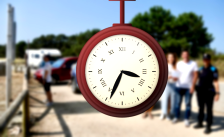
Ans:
h=3 m=34
